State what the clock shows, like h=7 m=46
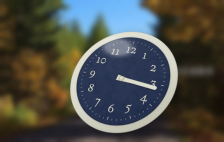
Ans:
h=3 m=16
